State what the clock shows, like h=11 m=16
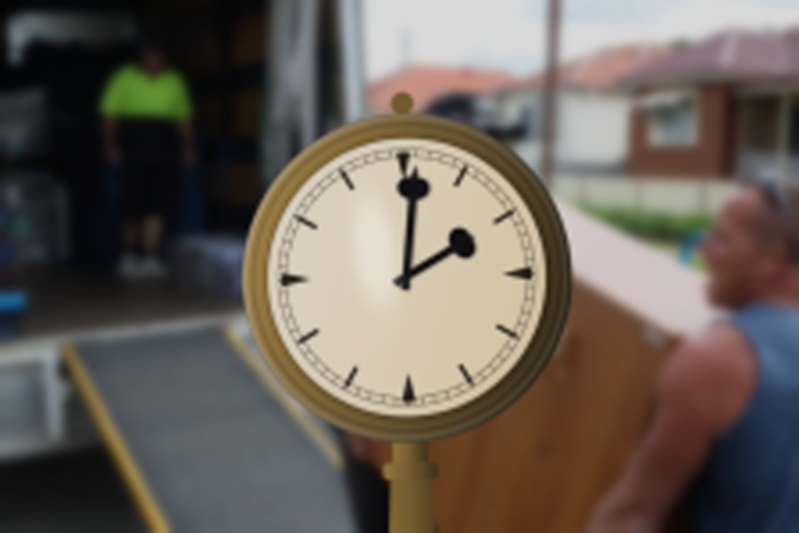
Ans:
h=2 m=1
